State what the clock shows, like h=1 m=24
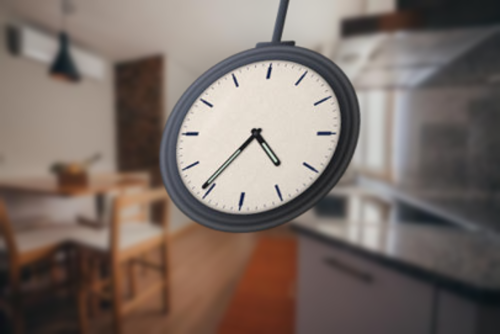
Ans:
h=4 m=36
